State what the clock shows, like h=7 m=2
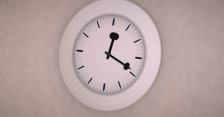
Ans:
h=12 m=19
